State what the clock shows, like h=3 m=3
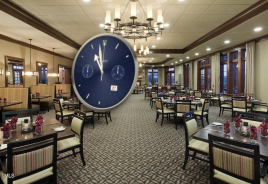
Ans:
h=10 m=58
